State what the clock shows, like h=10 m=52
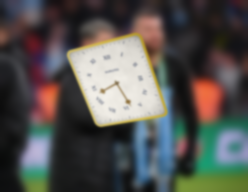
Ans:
h=8 m=28
